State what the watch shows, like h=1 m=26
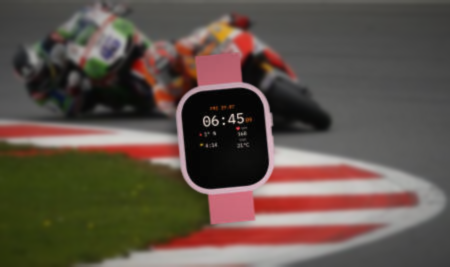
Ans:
h=6 m=45
